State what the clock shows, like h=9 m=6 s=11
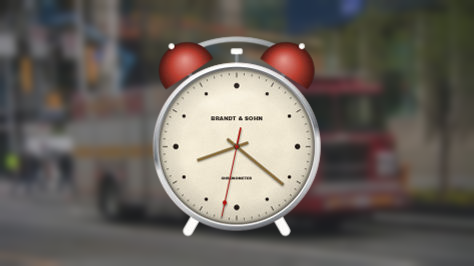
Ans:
h=8 m=21 s=32
